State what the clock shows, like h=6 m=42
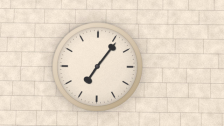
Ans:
h=7 m=6
